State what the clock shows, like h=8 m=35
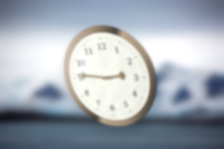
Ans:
h=2 m=46
